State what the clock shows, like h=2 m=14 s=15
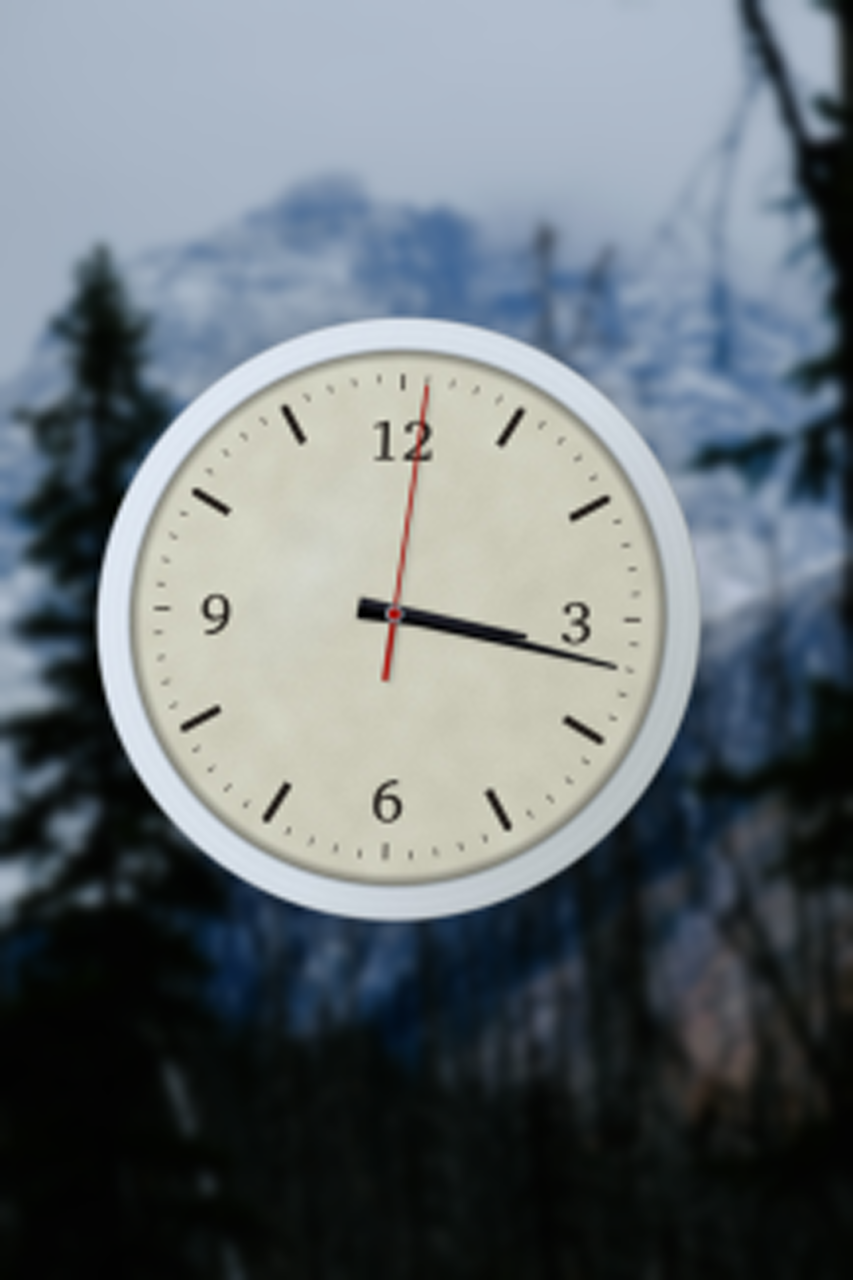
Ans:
h=3 m=17 s=1
